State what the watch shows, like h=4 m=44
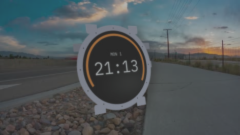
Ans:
h=21 m=13
